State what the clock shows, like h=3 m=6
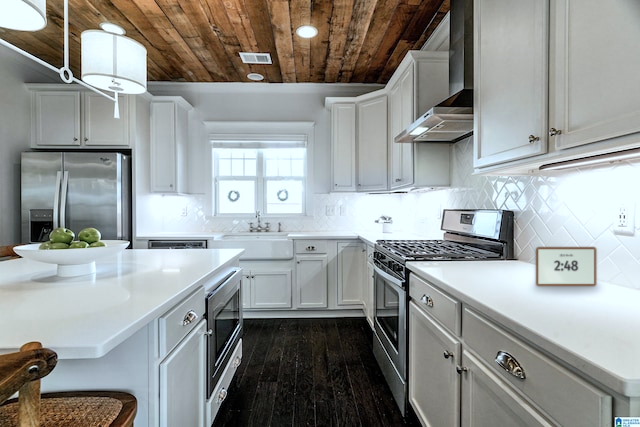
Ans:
h=2 m=48
